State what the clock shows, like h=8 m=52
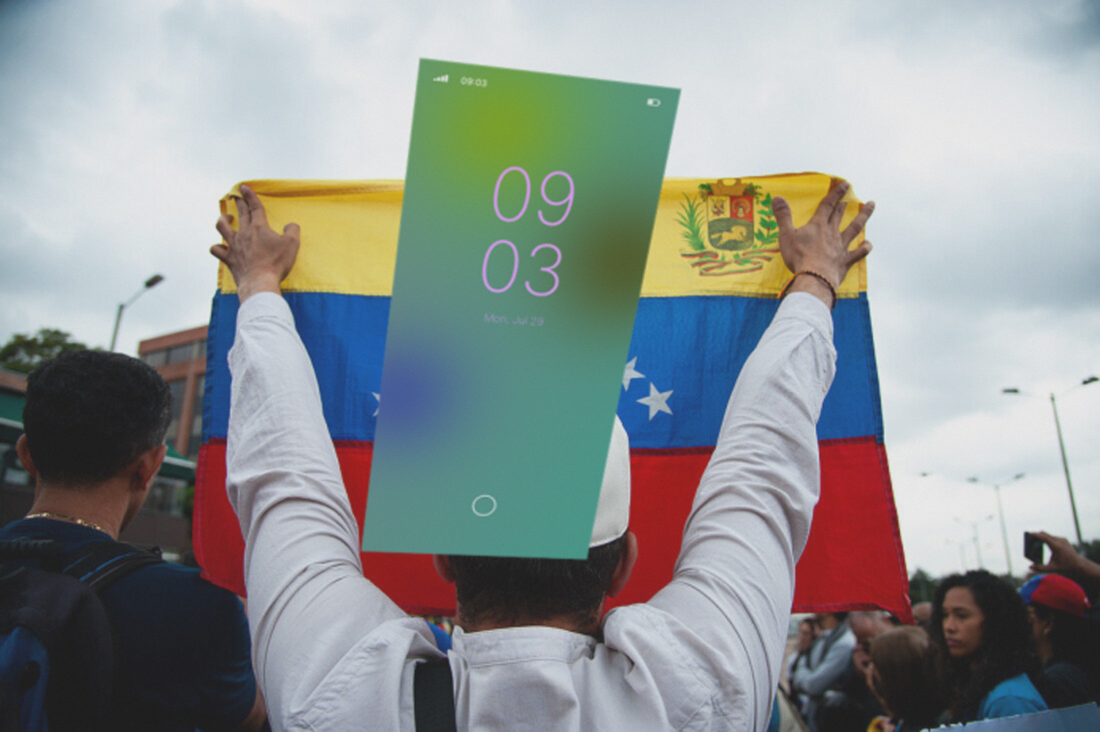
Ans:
h=9 m=3
